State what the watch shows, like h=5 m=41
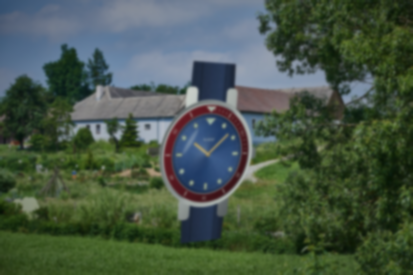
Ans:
h=10 m=8
